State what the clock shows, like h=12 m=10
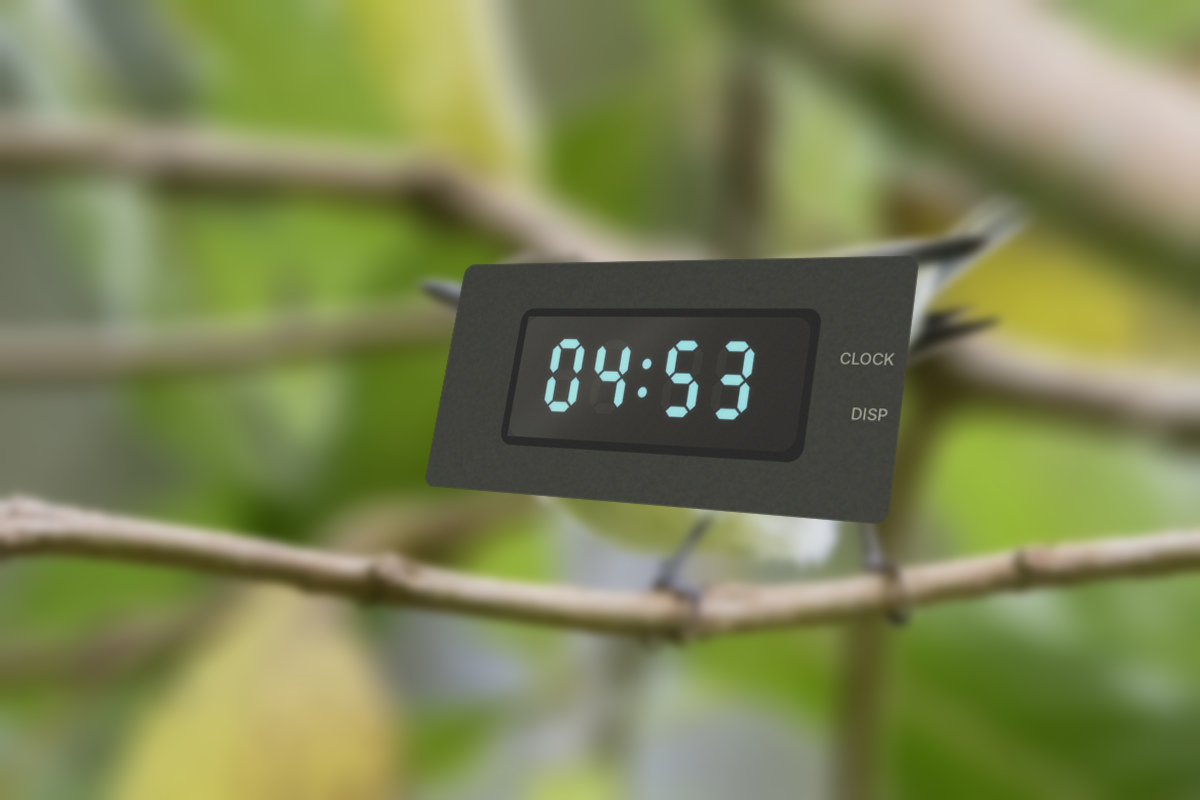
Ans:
h=4 m=53
